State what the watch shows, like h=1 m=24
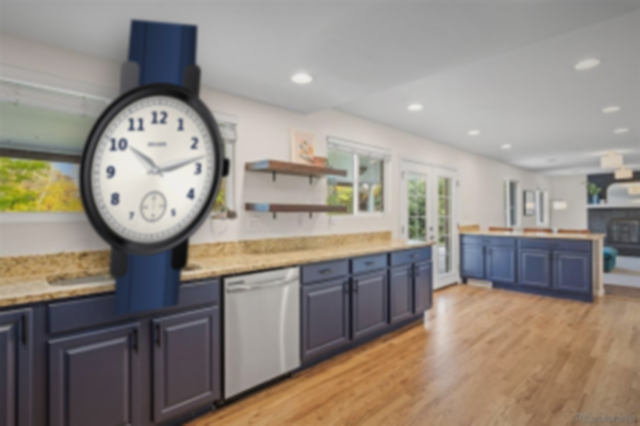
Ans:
h=10 m=13
